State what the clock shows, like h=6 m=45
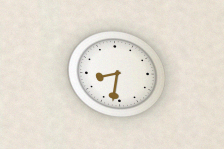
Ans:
h=8 m=32
